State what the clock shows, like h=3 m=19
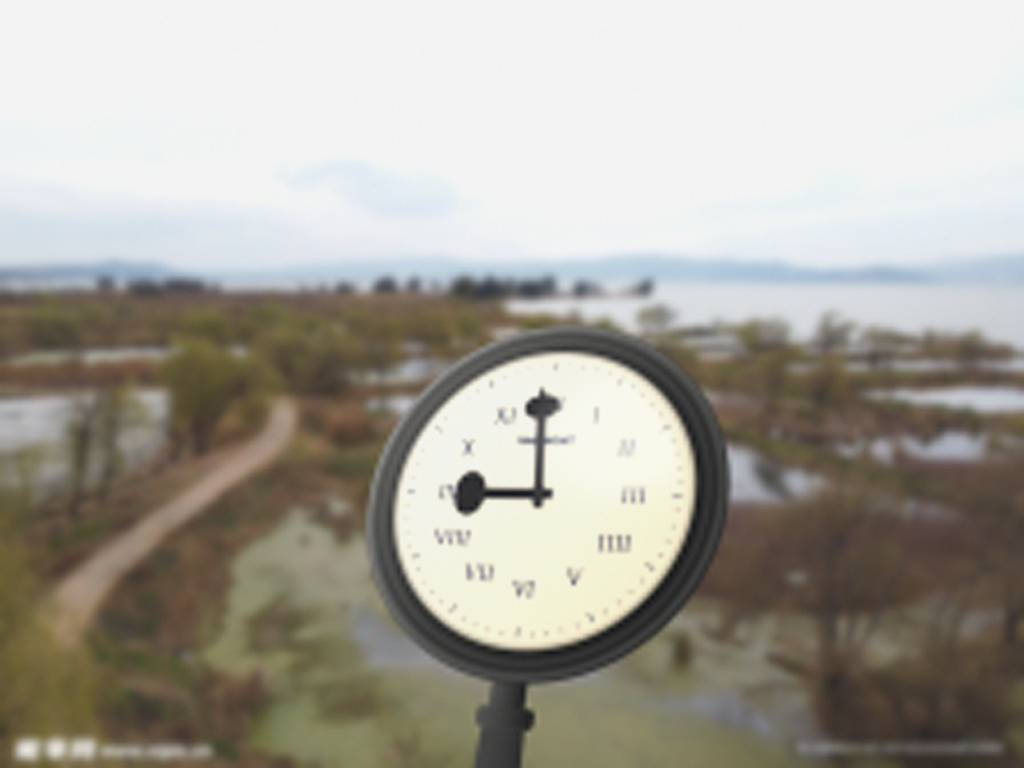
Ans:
h=8 m=59
